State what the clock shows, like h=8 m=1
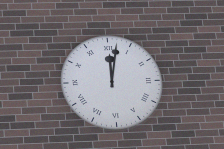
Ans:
h=12 m=2
